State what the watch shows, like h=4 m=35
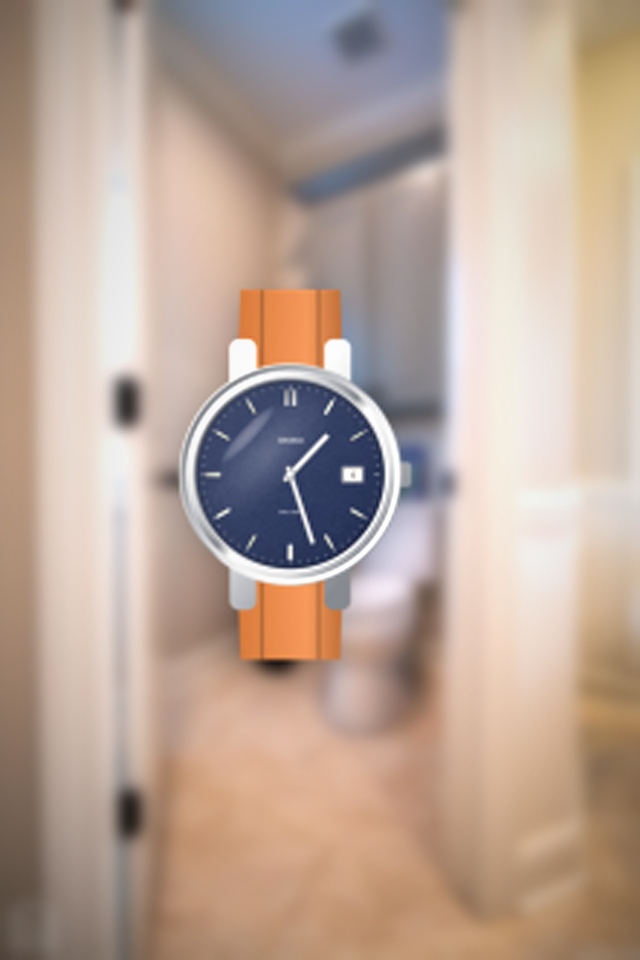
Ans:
h=1 m=27
